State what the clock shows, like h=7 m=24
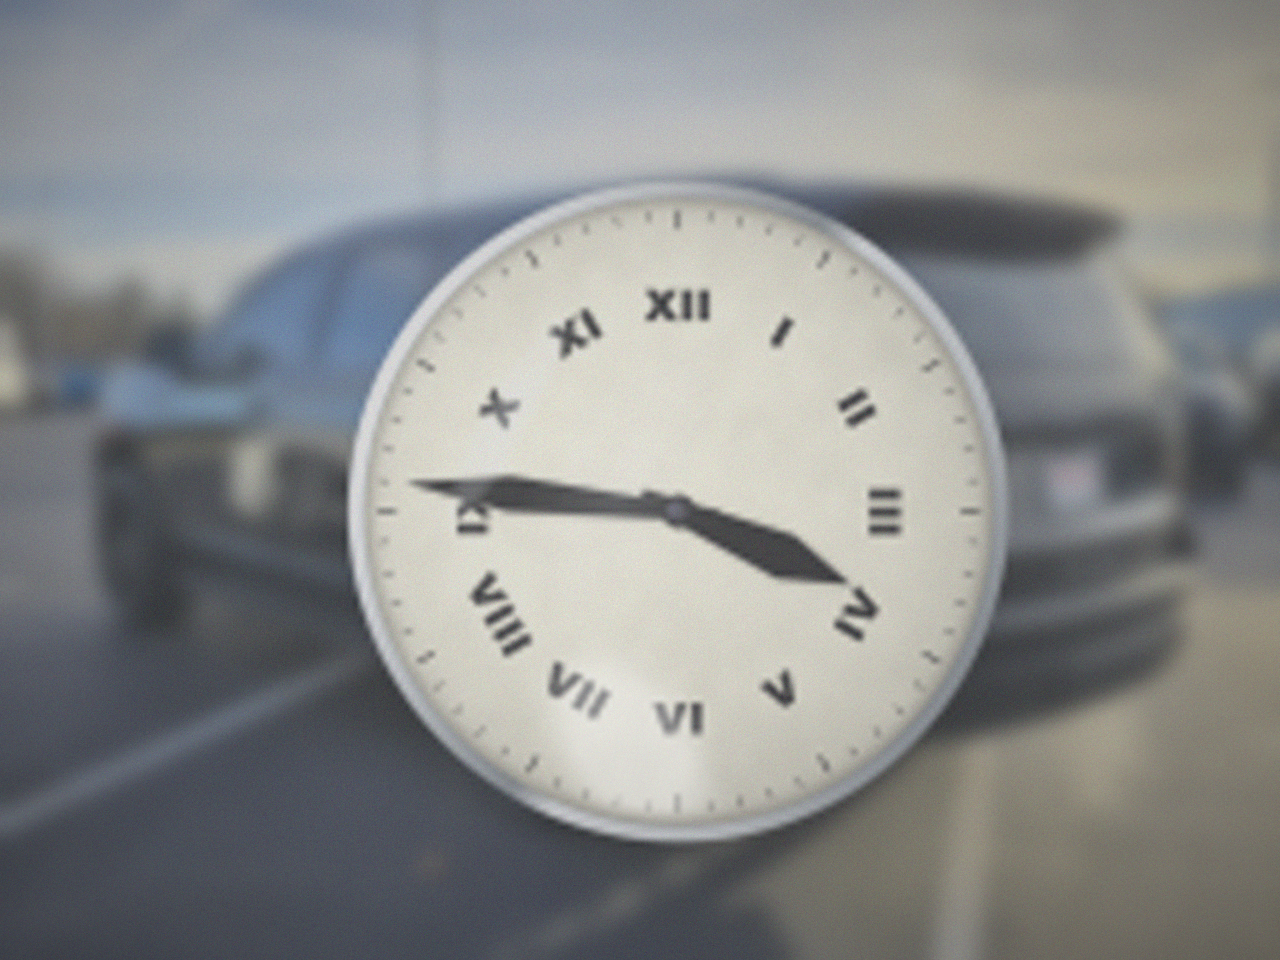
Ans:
h=3 m=46
